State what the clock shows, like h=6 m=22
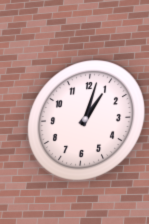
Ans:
h=1 m=2
